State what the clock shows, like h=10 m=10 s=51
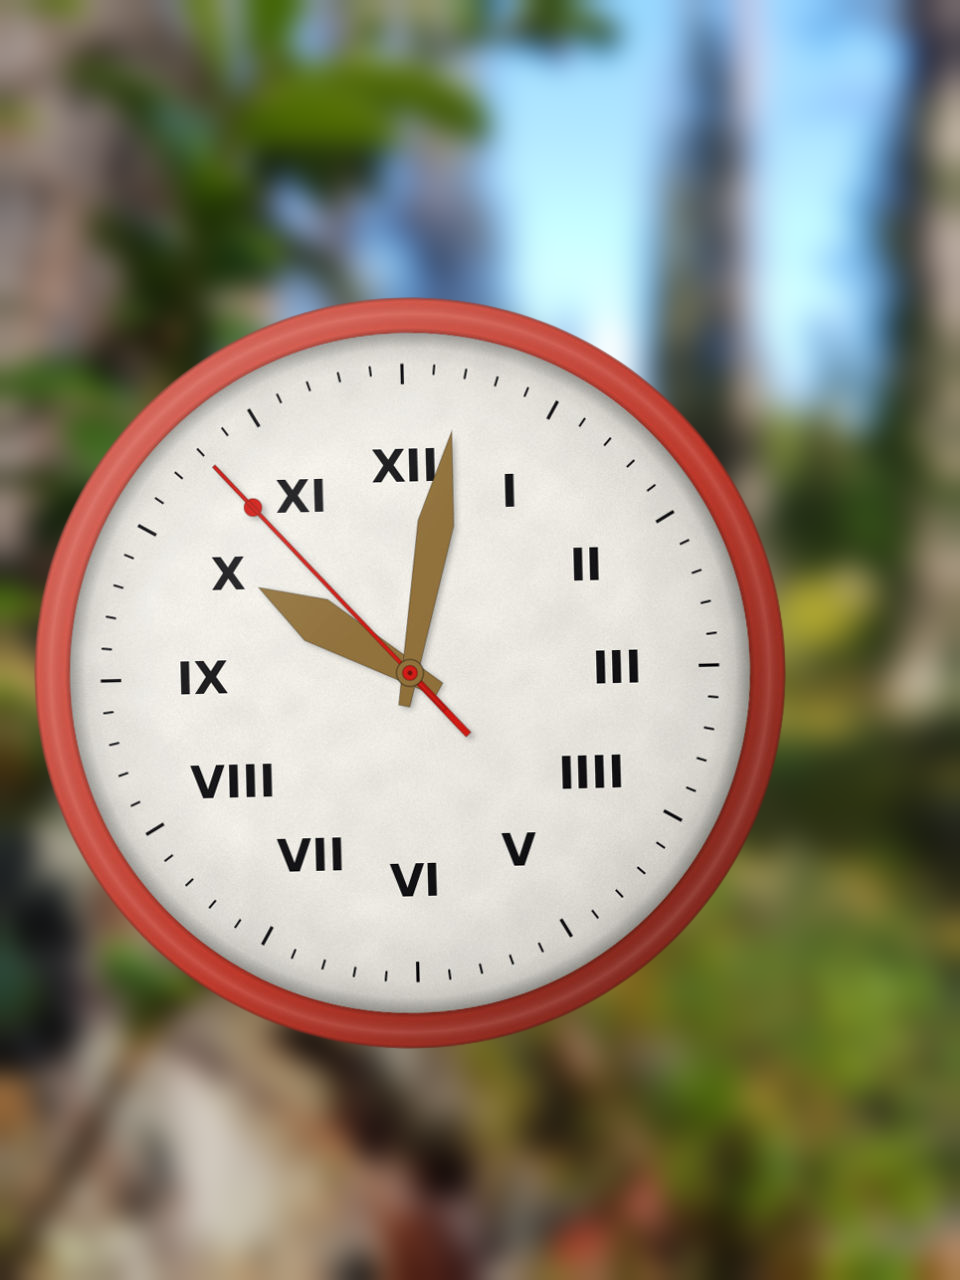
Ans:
h=10 m=1 s=53
